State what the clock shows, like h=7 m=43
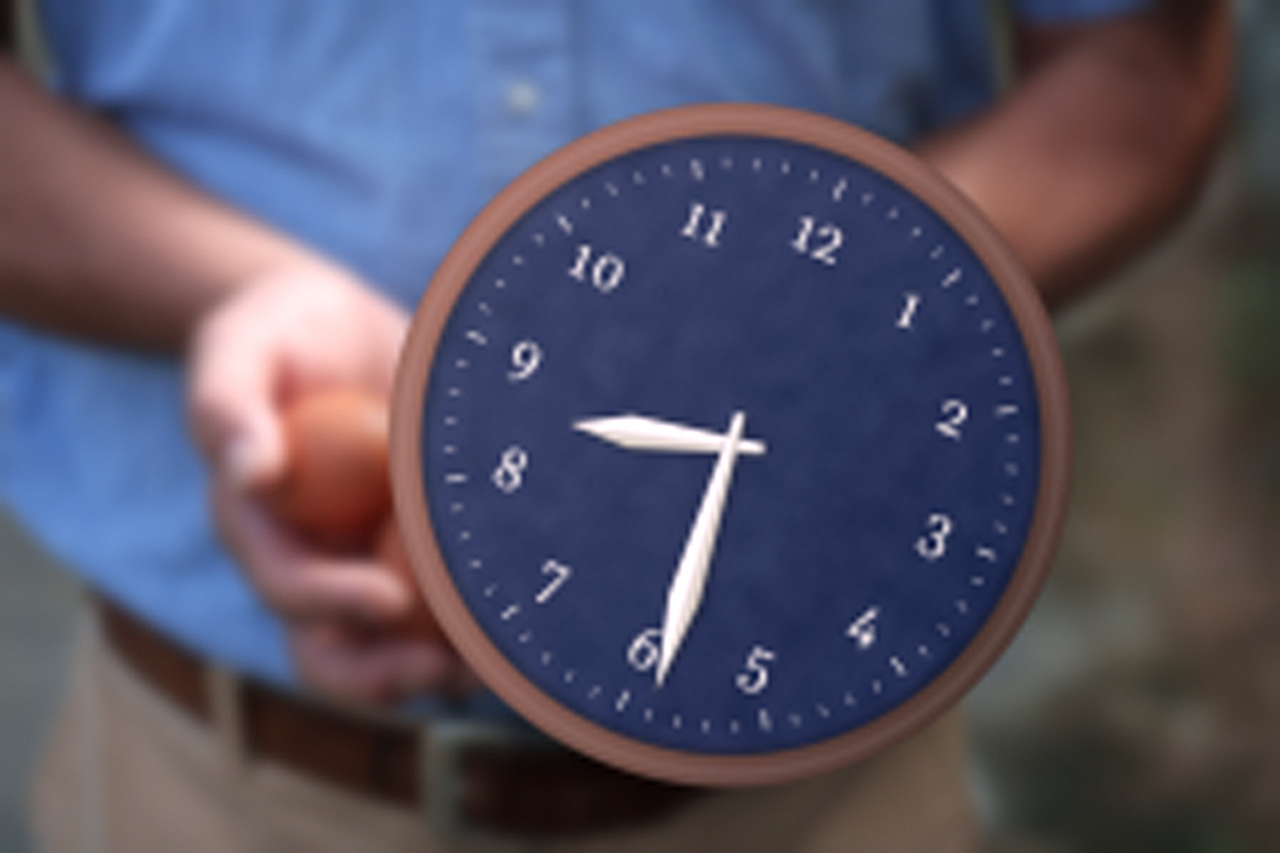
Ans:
h=8 m=29
